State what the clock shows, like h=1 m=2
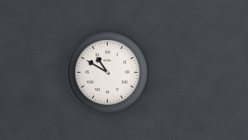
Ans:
h=10 m=50
